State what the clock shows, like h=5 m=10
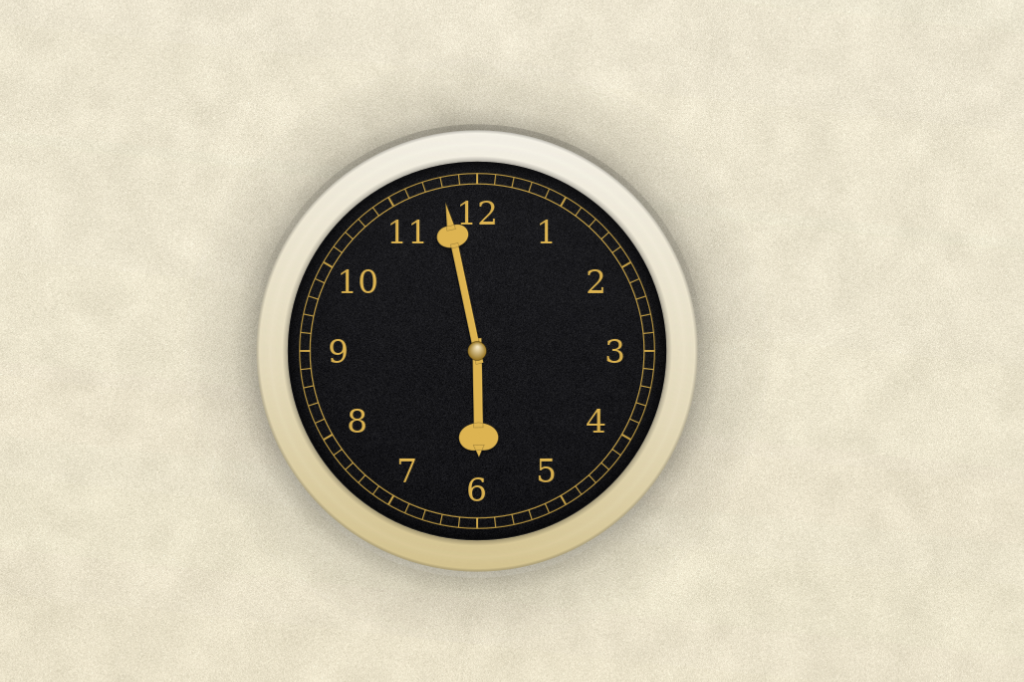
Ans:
h=5 m=58
